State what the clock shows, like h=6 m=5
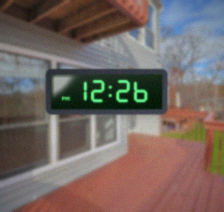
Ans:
h=12 m=26
